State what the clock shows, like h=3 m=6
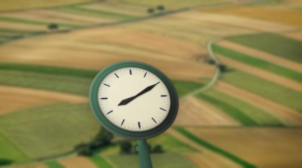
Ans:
h=8 m=10
